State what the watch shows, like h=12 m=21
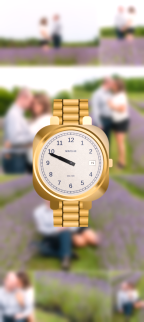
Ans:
h=9 m=49
